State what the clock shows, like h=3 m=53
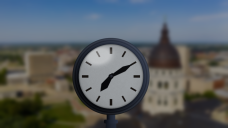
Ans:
h=7 m=10
